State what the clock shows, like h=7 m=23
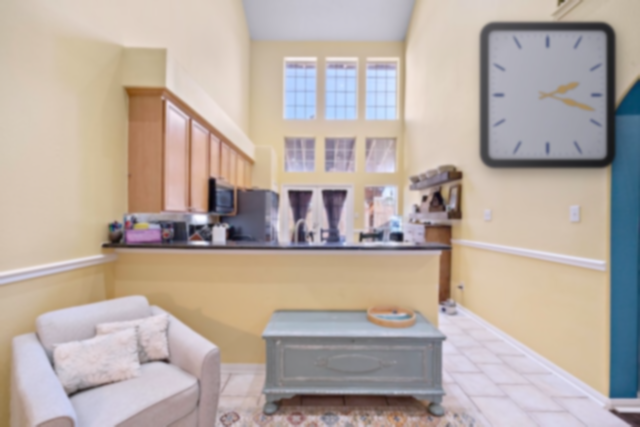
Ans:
h=2 m=18
